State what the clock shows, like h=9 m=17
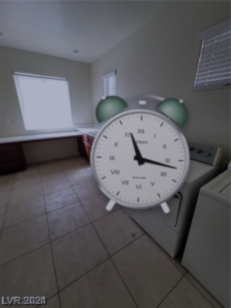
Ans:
h=11 m=17
